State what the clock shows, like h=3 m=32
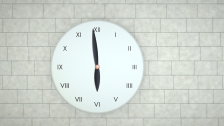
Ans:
h=5 m=59
